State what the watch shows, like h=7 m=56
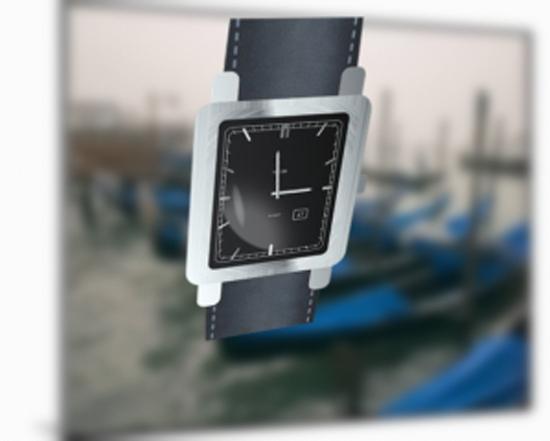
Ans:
h=2 m=59
